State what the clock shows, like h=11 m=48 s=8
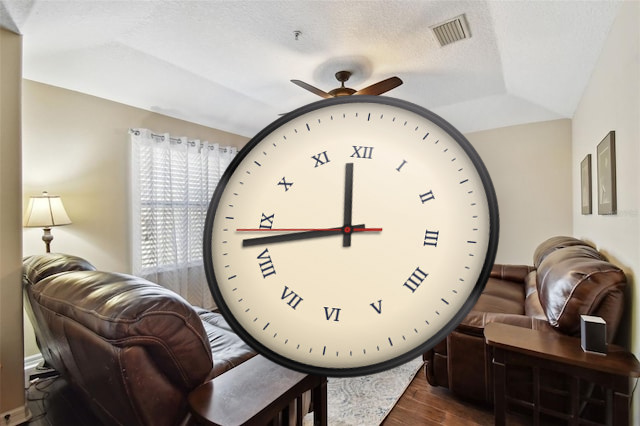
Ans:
h=11 m=42 s=44
